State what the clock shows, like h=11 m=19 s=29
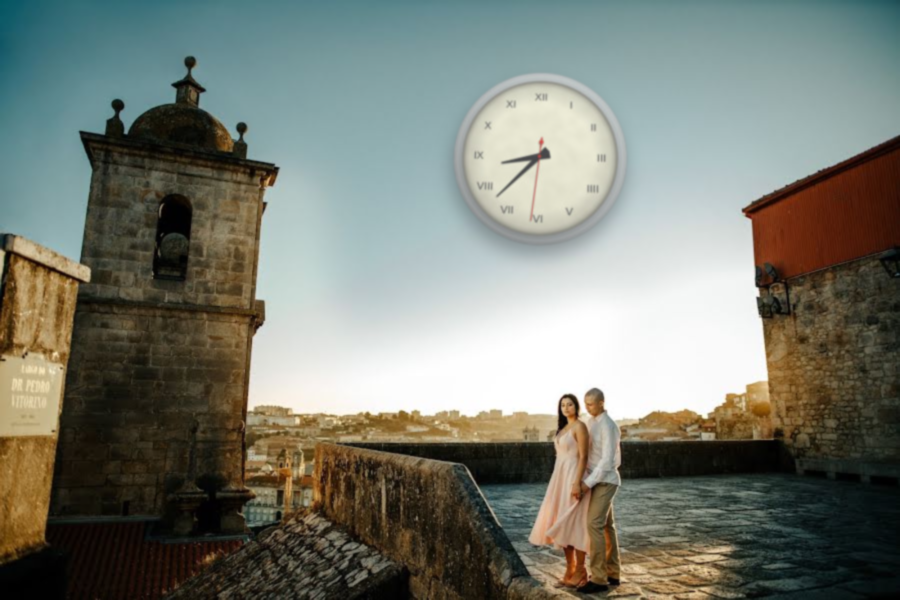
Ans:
h=8 m=37 s=31
